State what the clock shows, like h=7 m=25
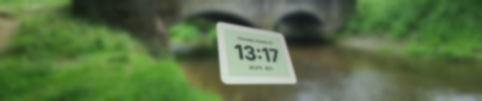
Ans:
h=13 m=17
